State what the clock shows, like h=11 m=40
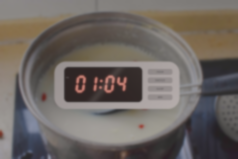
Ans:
h=1 m=4
